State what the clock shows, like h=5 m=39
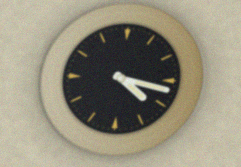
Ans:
h=4 m=17
